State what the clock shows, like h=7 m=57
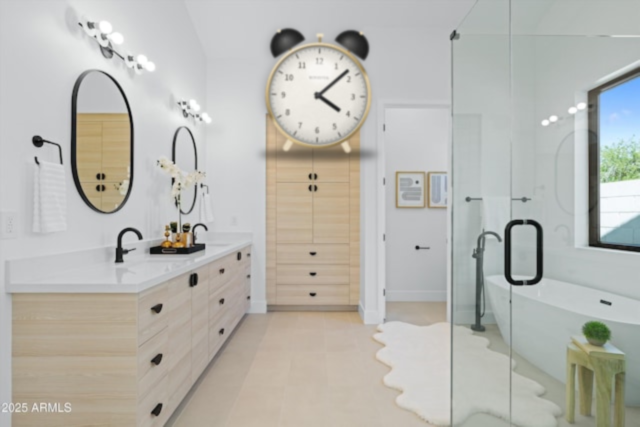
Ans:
h=4 m=8
